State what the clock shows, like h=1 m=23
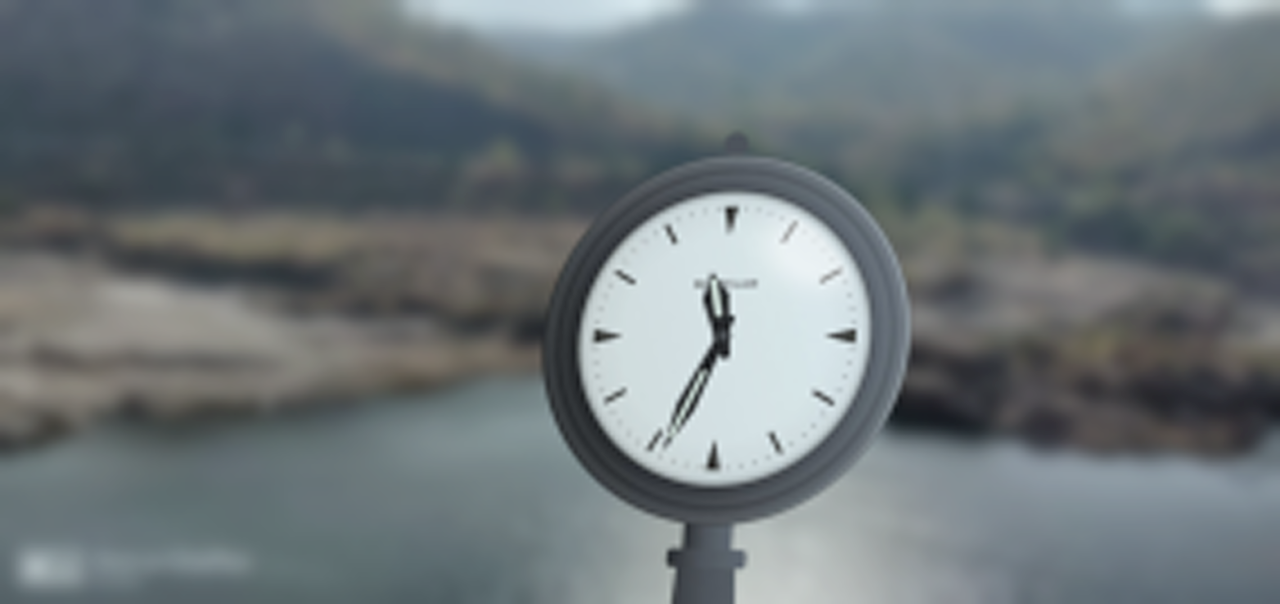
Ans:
h=11 m=34
